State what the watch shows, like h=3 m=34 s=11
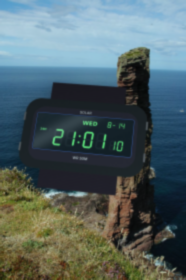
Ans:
h=21 m=1 s=10
